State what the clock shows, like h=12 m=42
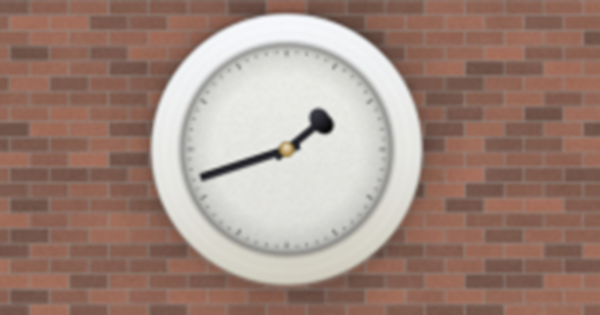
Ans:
h=1 m=42
